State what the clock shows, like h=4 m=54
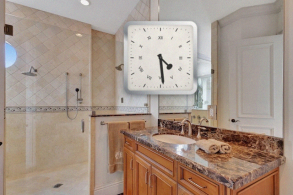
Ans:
h=4 m=29
